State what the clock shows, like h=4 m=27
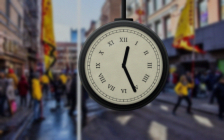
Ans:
h=12 m=26
